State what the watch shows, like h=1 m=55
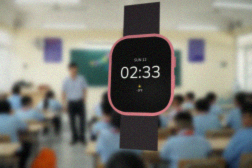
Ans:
h=2 m=33
